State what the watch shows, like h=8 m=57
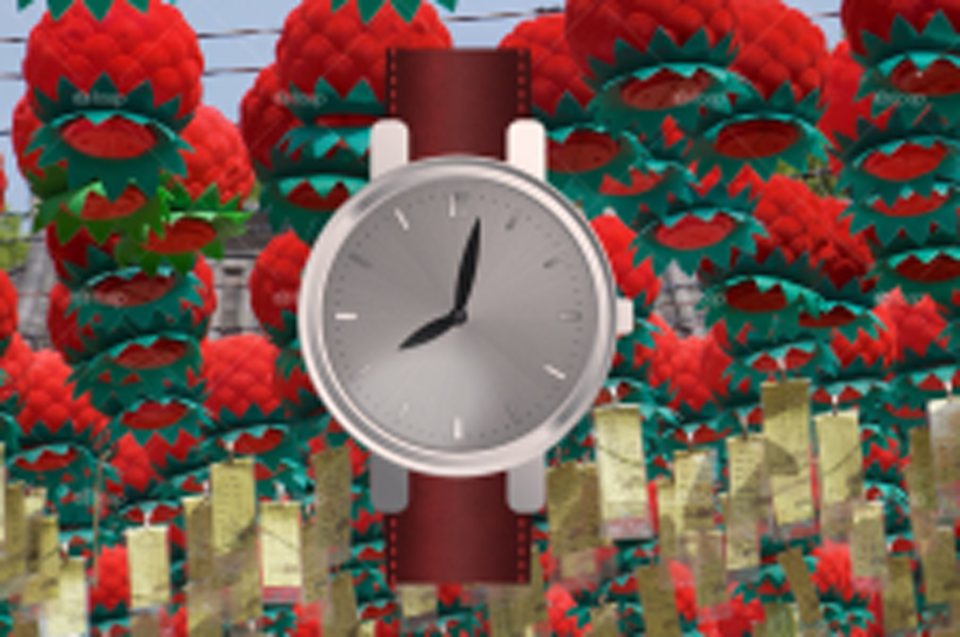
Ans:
h=8 m=2
